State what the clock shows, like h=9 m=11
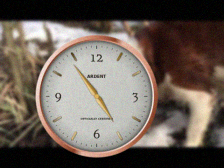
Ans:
h=4 m=54
